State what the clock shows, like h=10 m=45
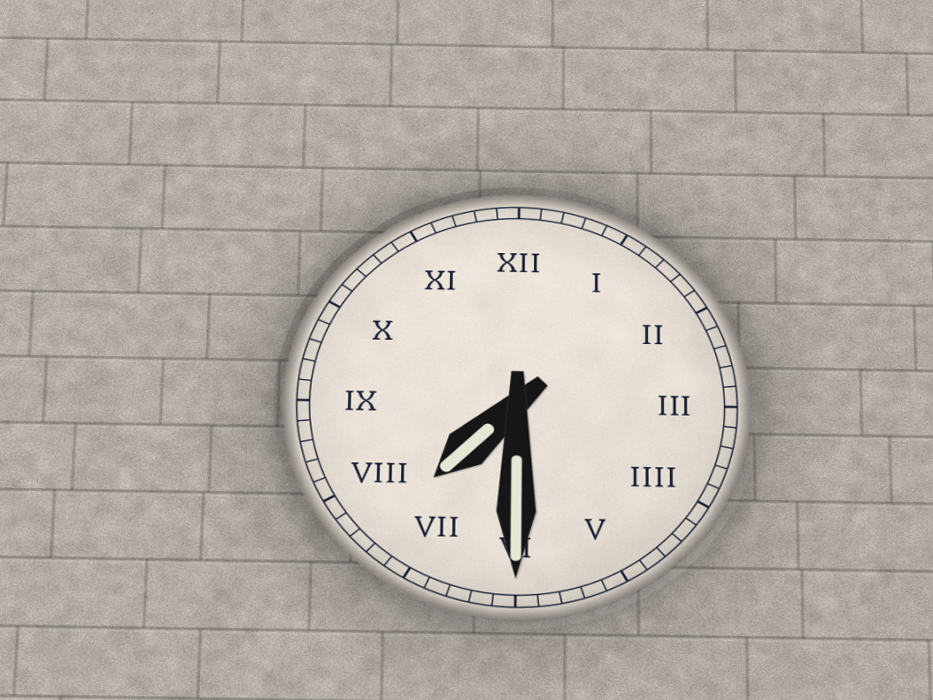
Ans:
h=7 m=30
